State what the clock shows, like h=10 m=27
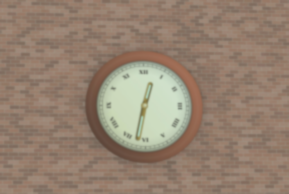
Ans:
h=12 m=32
